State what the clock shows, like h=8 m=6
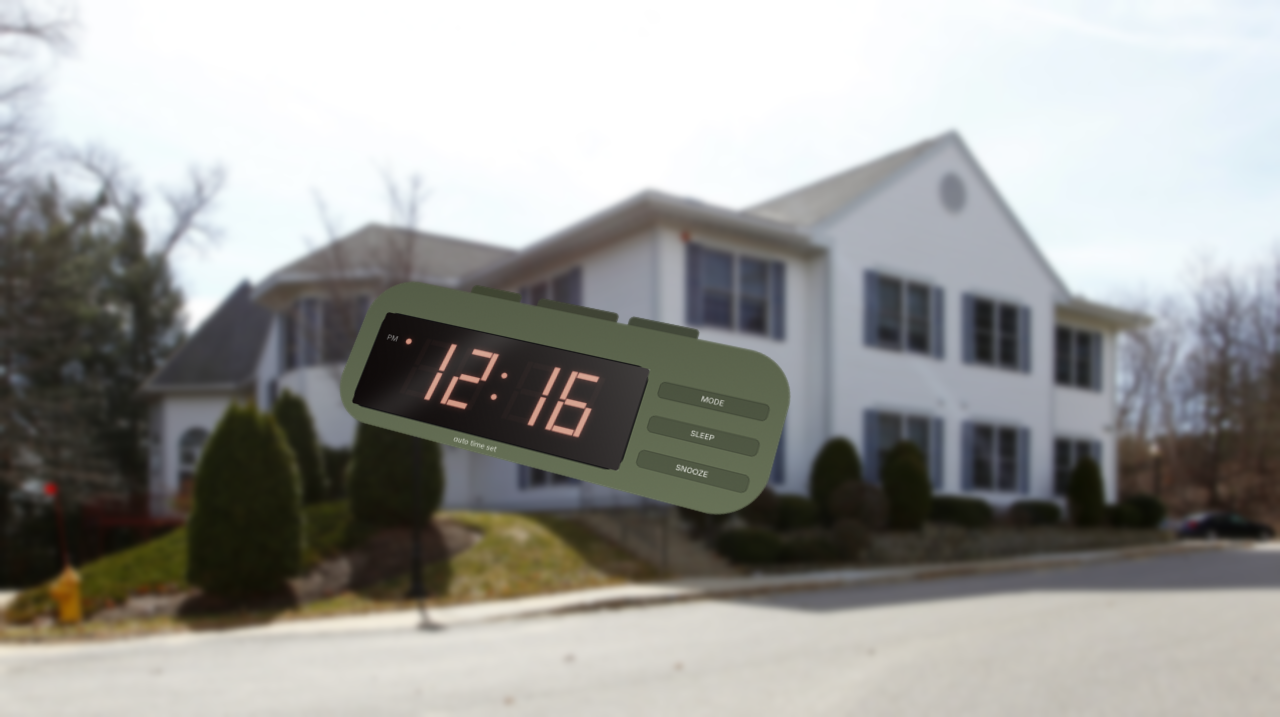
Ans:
h=12 m=16
